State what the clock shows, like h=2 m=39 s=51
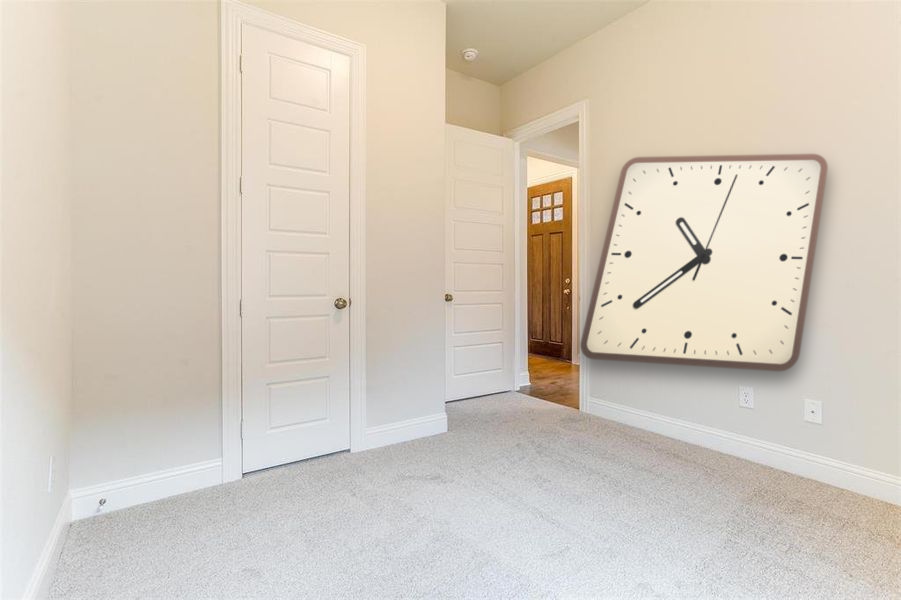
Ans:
h=10 m=38 s=2
